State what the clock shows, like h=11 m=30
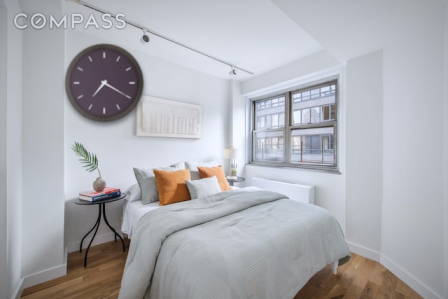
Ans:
h=7 m=20
